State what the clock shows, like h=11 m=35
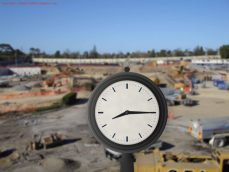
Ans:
h=8 m=15
